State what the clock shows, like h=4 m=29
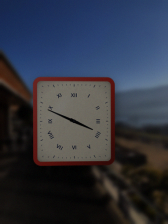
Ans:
h=3 m=49
